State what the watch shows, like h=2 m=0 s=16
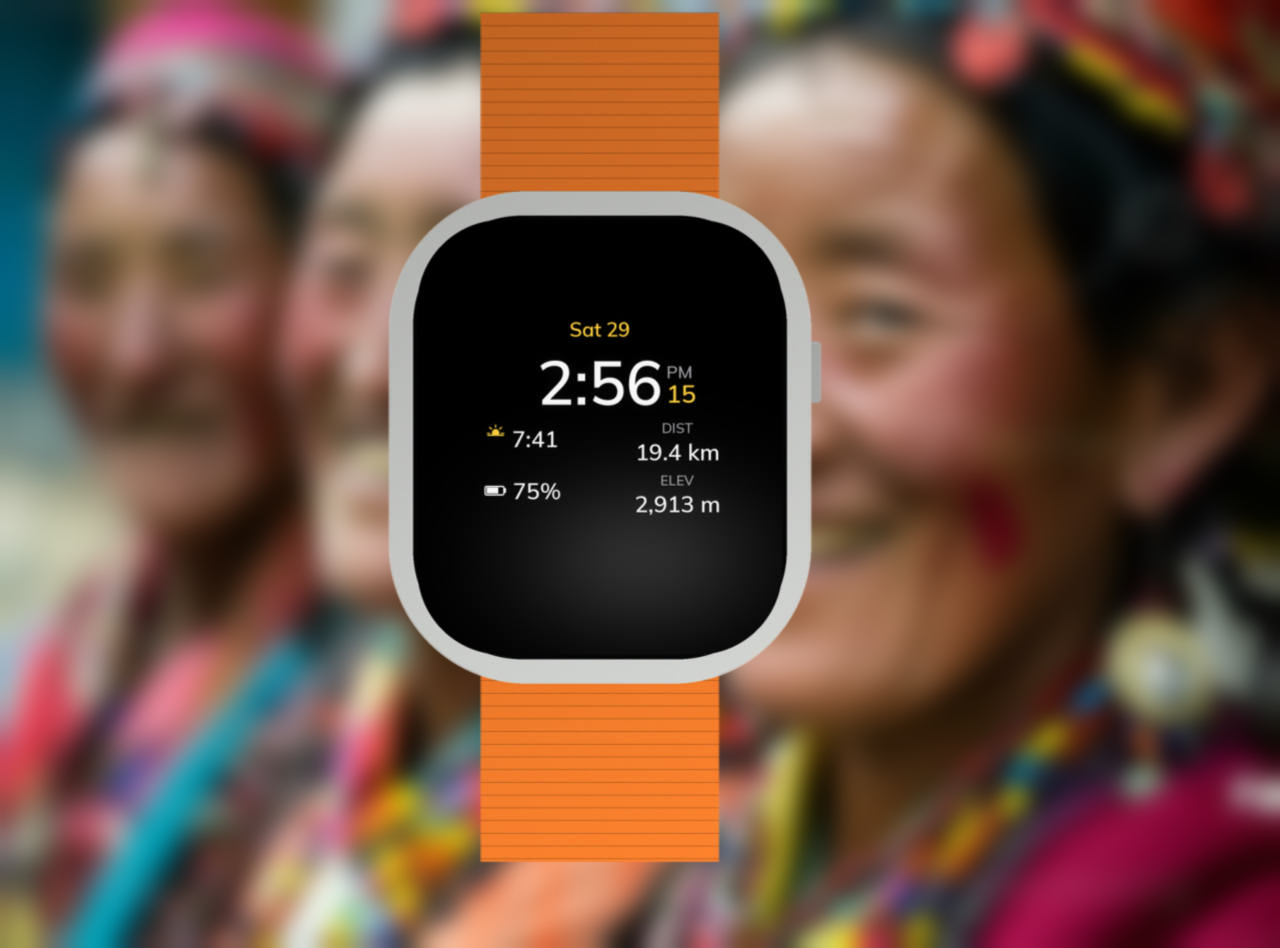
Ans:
h=2 m=56 s=15
